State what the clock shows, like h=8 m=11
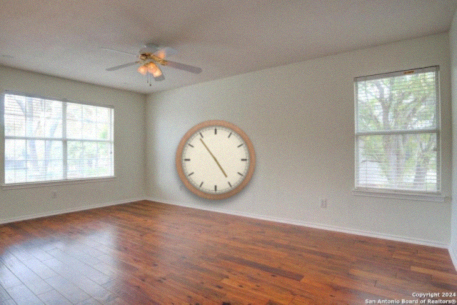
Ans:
h=4 m=54
